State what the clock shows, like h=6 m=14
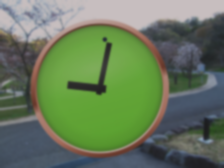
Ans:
h=9 m=1
